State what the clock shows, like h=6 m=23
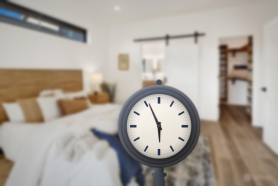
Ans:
h=5 m=56
